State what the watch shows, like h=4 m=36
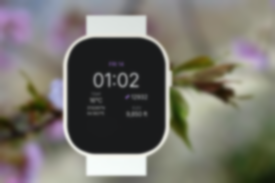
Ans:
h=1 m=2
